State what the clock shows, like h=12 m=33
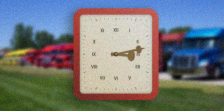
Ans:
h=3 m=13
